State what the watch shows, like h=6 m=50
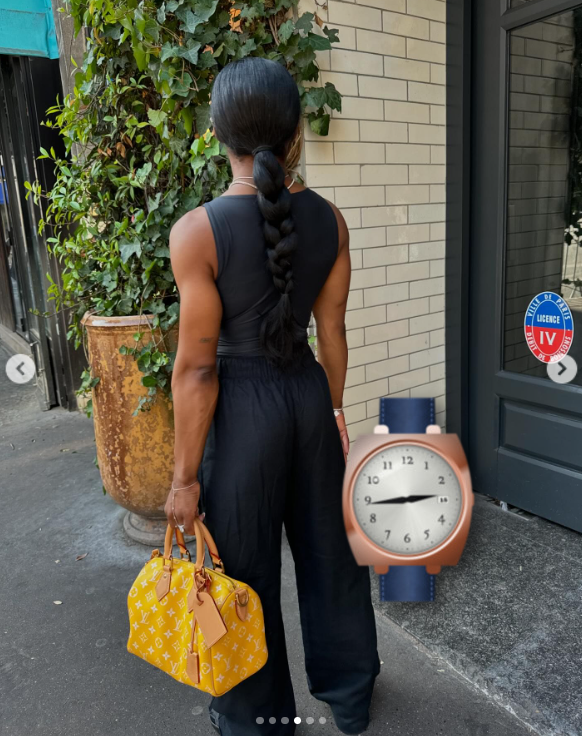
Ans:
h=2 m=44
